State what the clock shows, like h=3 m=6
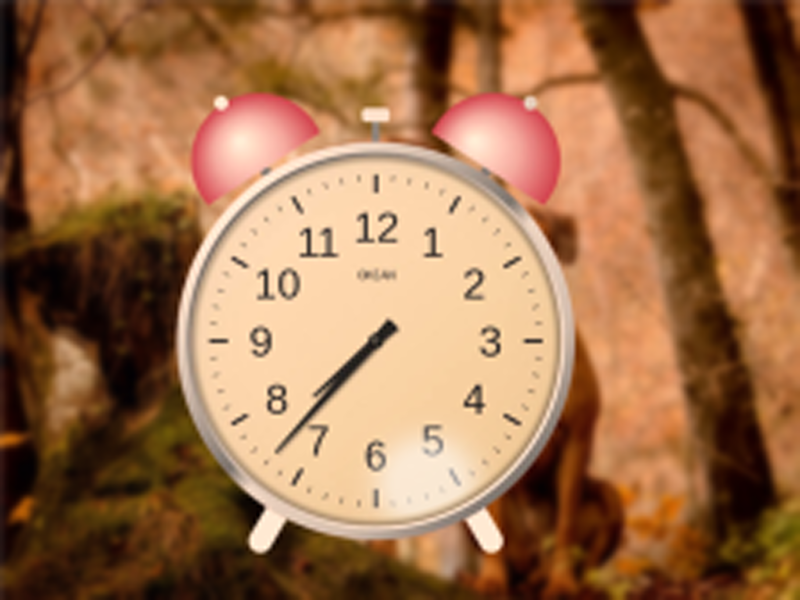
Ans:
h=7 m=37
